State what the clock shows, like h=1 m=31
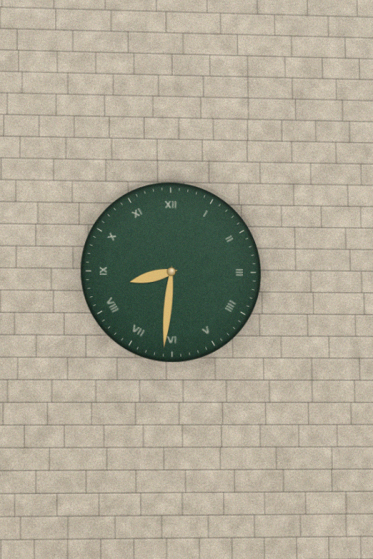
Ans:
h=8 m=31
